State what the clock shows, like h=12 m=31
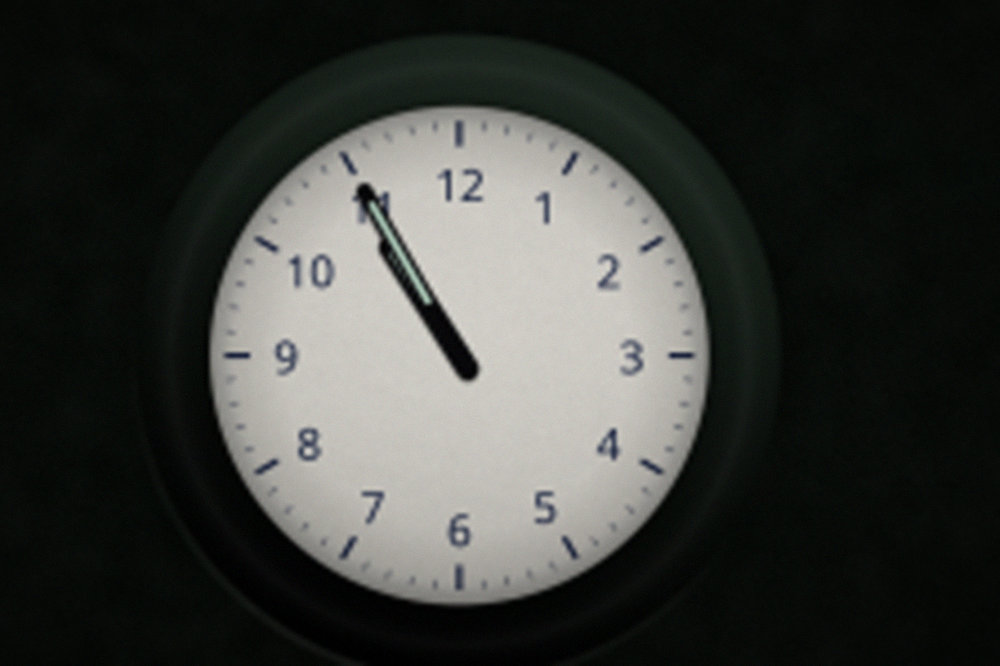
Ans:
h=10 m=55
